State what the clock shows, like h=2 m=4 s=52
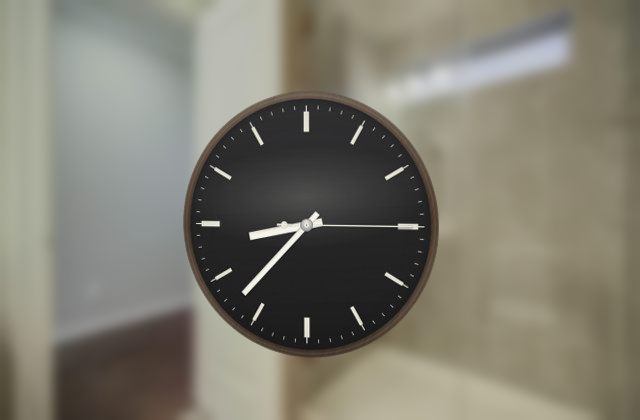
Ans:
h=8 m=37 s=15
